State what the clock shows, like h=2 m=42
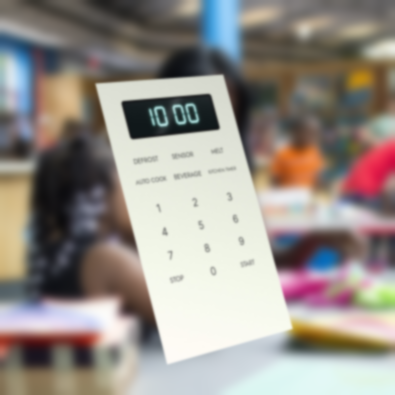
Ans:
h=10 m=0
